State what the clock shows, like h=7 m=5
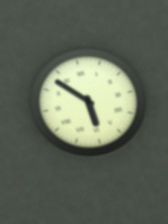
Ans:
h=5 m=53
